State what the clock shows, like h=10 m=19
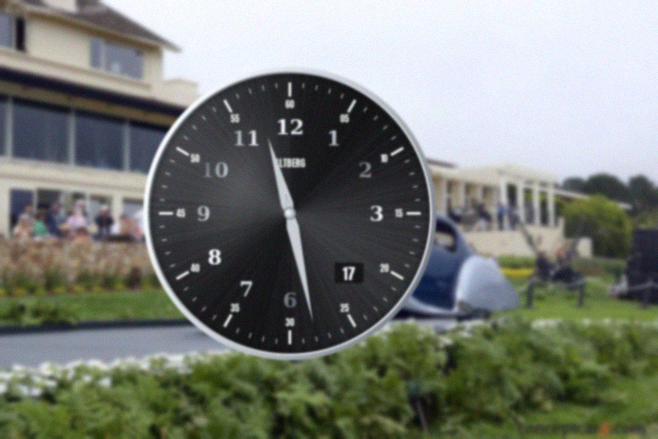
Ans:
h=11 m=28
